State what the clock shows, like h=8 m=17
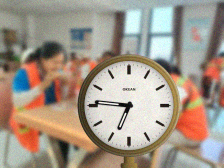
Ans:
h=6 m=46
